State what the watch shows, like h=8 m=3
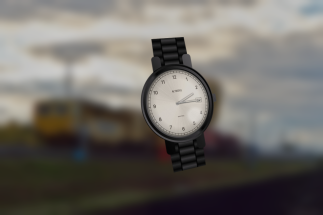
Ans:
h=2 m=15
